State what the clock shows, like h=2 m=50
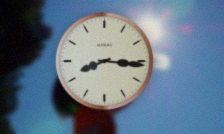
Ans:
h=8 m=16
